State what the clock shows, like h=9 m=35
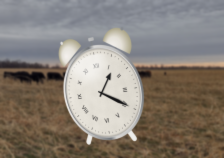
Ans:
h=1 m=20
